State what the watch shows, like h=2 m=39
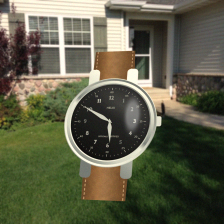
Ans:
h=5 m=50
